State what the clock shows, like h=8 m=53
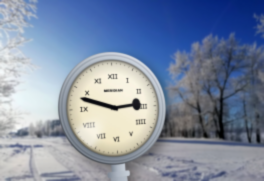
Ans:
h=2 m=48
